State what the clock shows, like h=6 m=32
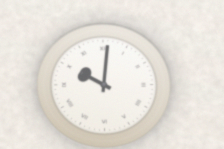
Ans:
h=10 m=1
